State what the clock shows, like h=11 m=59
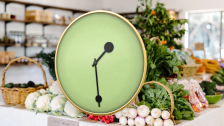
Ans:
h=1 m=29
